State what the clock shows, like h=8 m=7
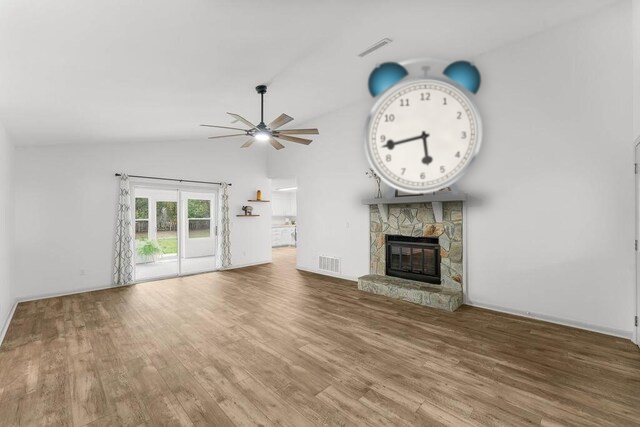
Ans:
h=5 m=43
